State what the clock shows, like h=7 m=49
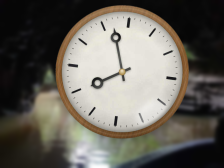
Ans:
h=7 m=57
